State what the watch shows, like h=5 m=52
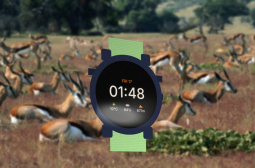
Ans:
h=1 m=48
